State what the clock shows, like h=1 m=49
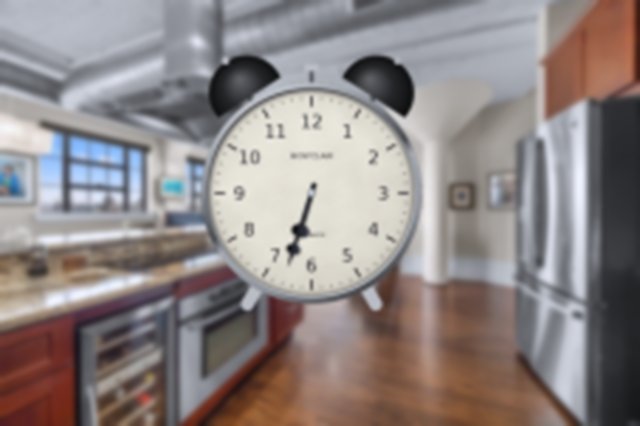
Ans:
h=6 m=33
